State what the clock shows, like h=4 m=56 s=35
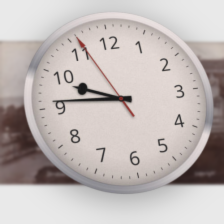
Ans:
h=9 m=45 s=56
